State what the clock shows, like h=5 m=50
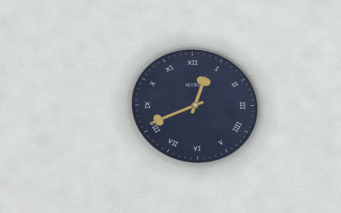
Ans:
h=12 m=41
